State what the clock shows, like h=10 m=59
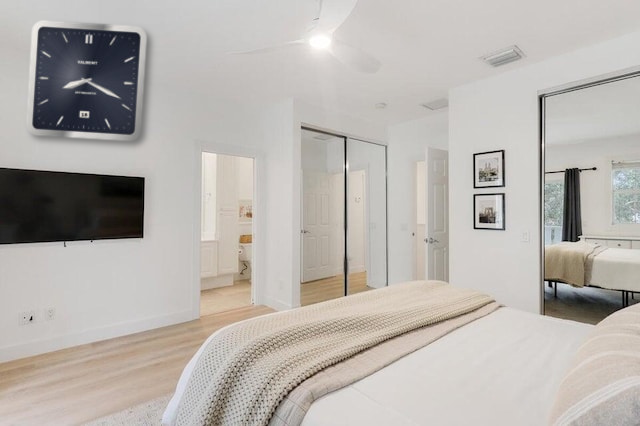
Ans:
h=8 m=19
